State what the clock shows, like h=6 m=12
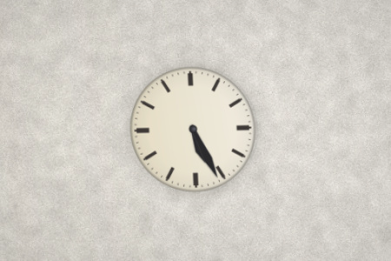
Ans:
h=5 m=26
